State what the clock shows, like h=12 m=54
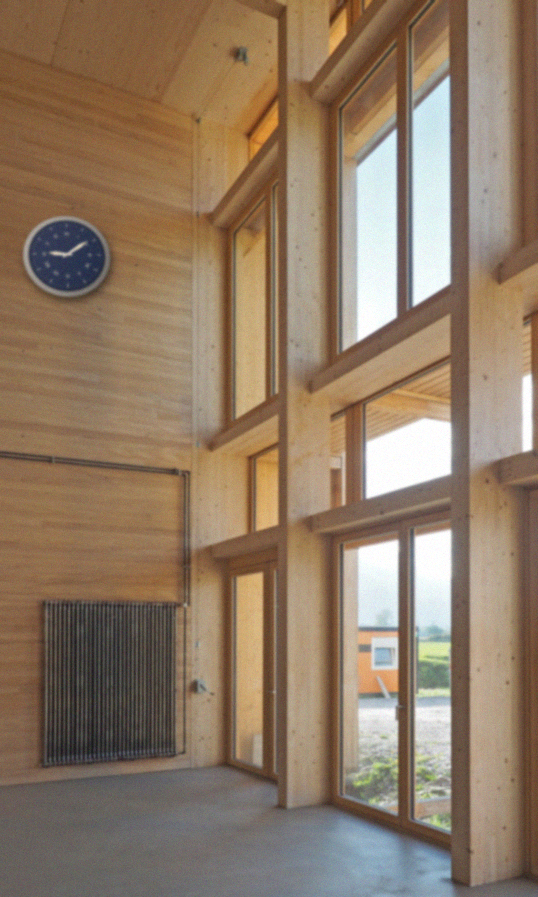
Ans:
h=9 m=9
